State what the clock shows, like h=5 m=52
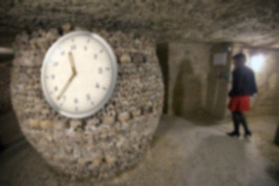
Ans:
h=11 m=37
